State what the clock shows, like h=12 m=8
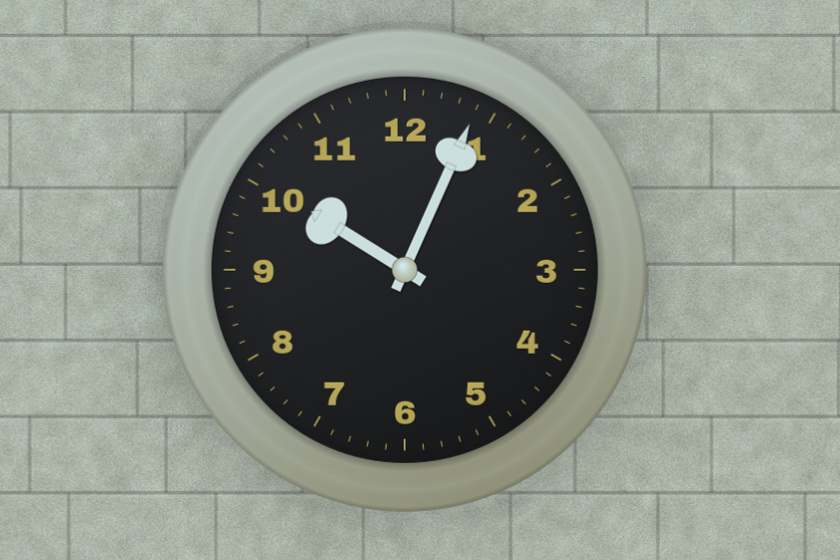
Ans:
h=10 m=4
